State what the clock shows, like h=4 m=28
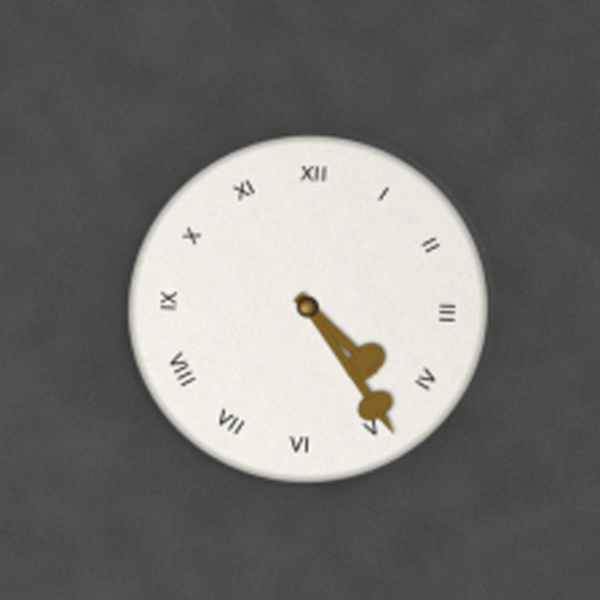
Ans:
h=4 m=24
